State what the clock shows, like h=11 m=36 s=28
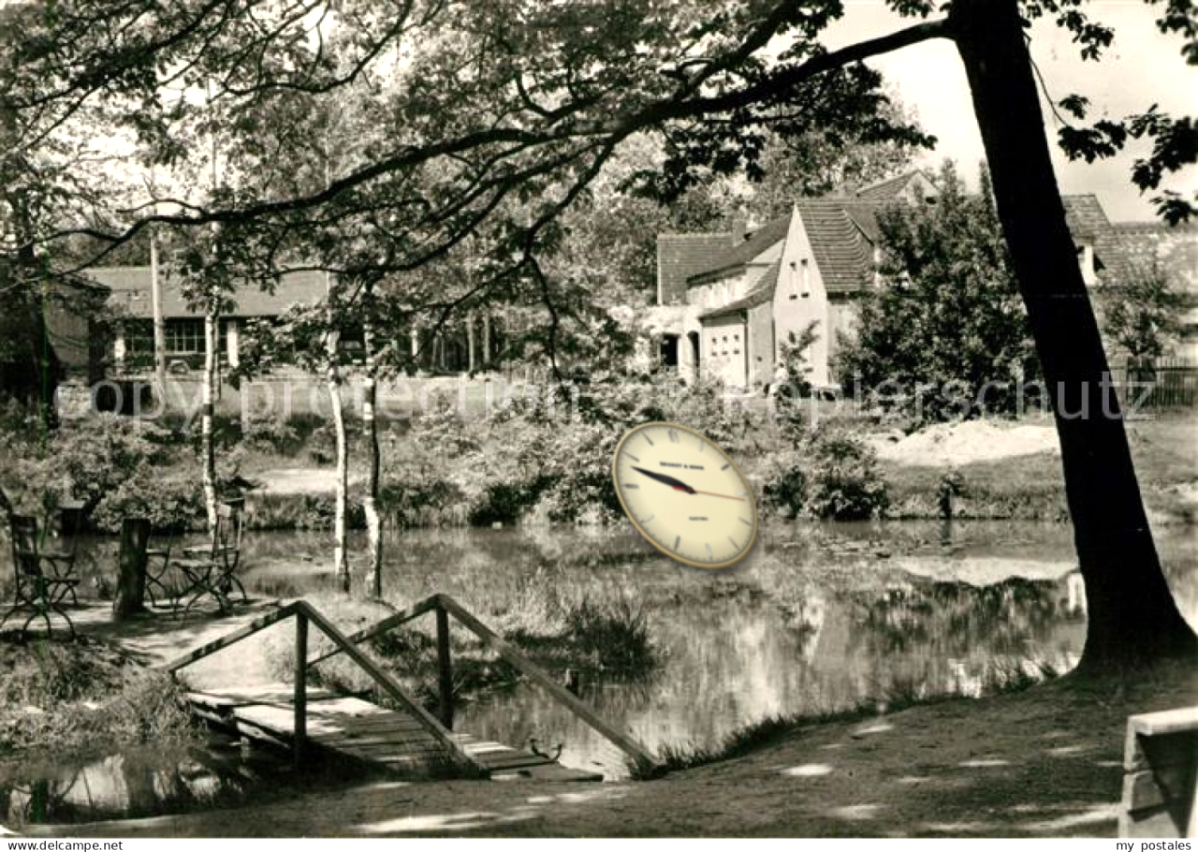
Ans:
h=9 m=48 s=16
